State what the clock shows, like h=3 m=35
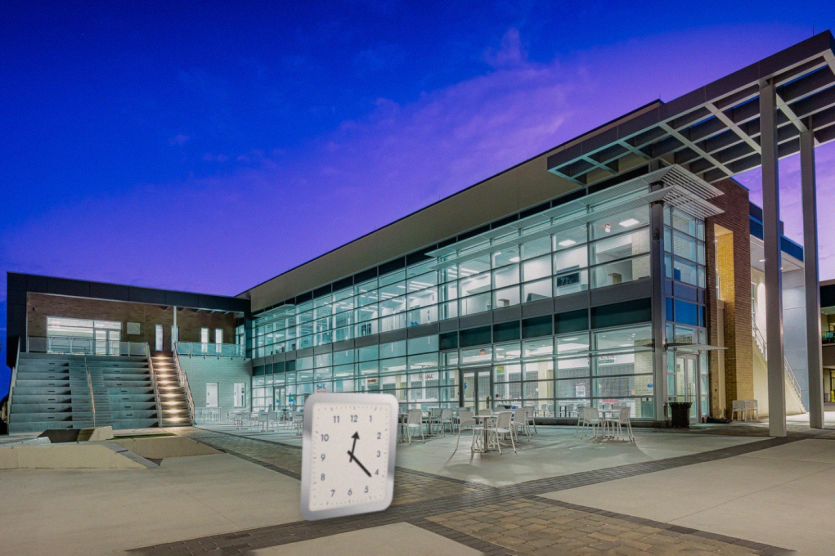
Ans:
h=12 m=22
